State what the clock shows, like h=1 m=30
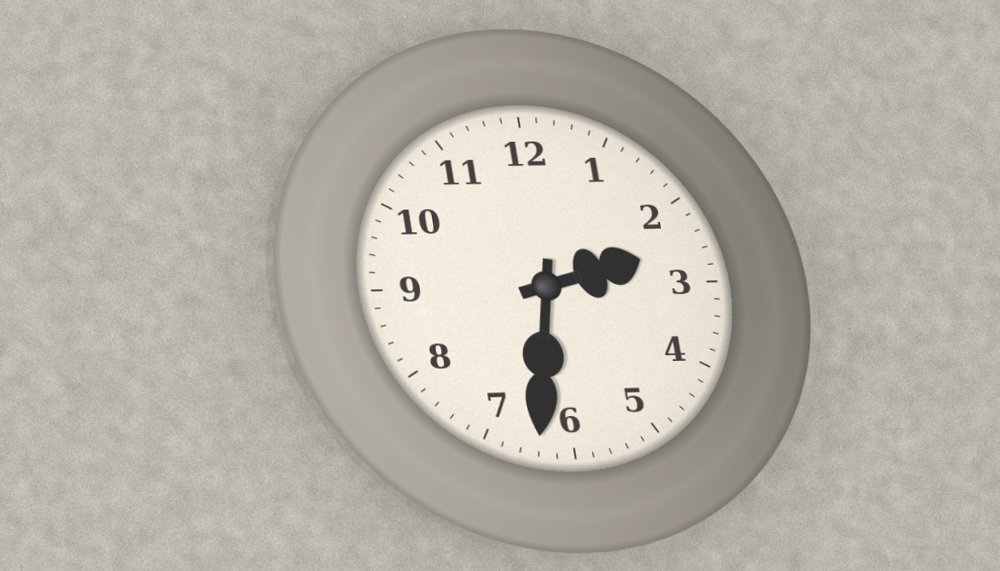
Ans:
h=2 m=32
